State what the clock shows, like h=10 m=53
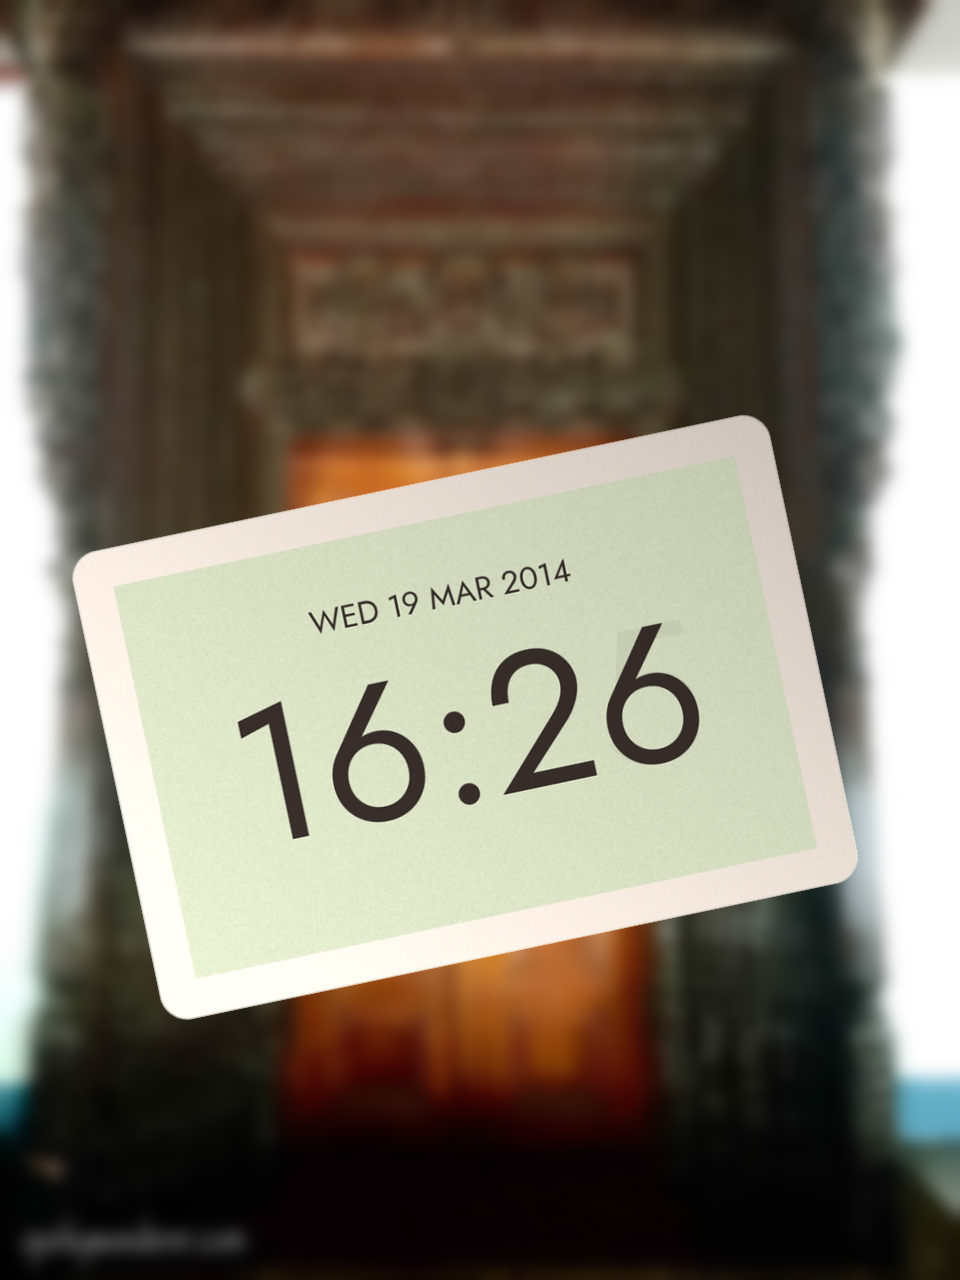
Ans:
h=16 m=26
